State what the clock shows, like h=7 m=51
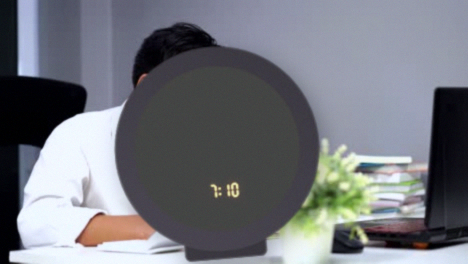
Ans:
h=7 m=10
